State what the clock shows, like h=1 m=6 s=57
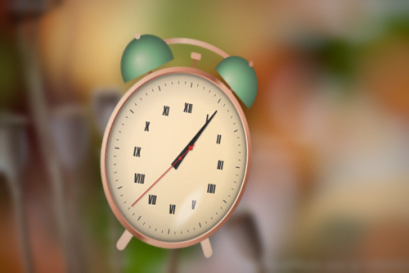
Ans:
h=1 m=5 s=37
